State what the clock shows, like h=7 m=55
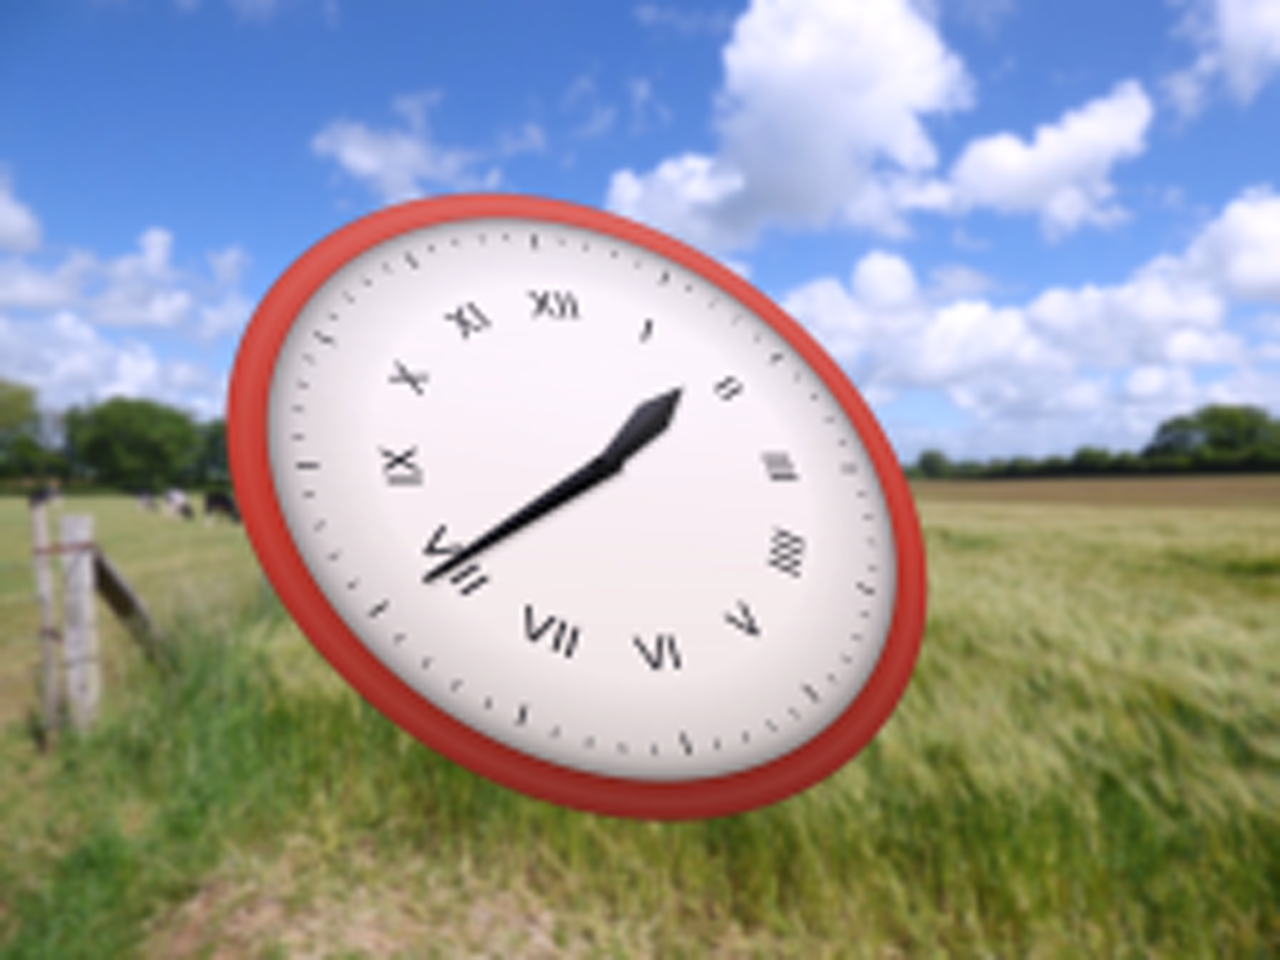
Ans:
h=1 m=40
